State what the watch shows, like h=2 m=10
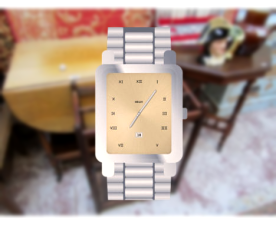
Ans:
h=7 m=6
